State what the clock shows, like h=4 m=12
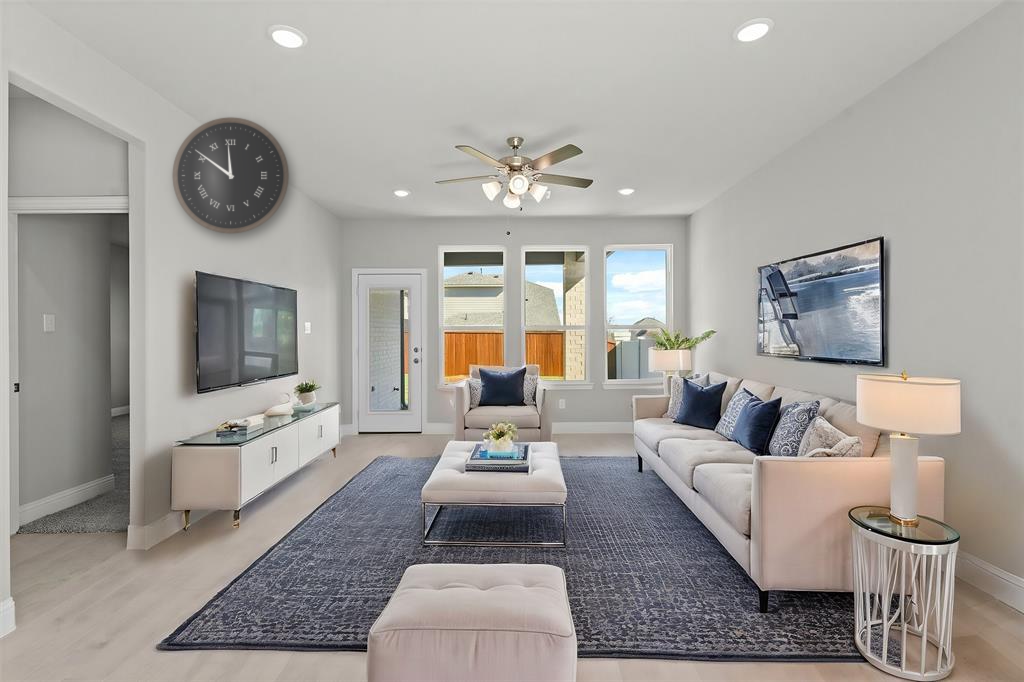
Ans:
h=11 m=51
